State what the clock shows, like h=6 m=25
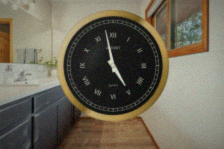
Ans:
h=4 m=58
